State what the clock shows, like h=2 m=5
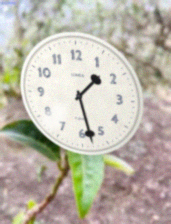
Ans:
h=1 m=28
